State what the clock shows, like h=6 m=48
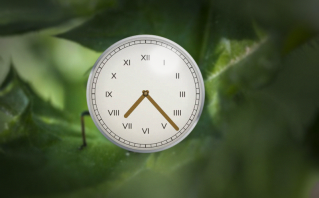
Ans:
h=7 m=23
